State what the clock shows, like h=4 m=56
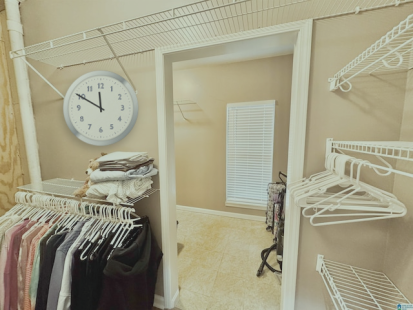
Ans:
h=11 m=50
